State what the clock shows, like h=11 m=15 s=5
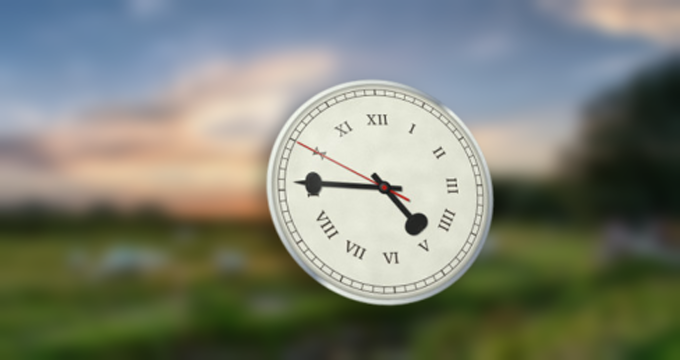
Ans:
h=4 m=45 s=50
